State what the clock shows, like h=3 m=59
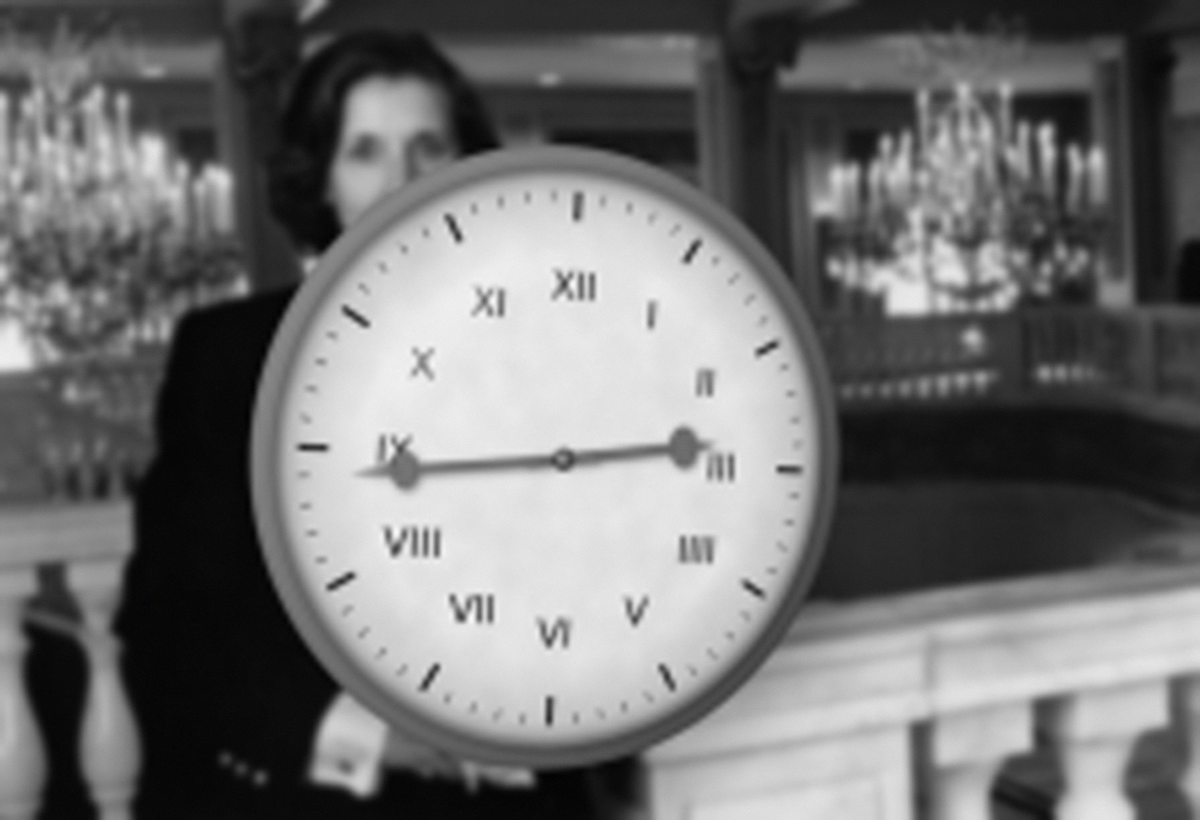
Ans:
h=2 m=44
